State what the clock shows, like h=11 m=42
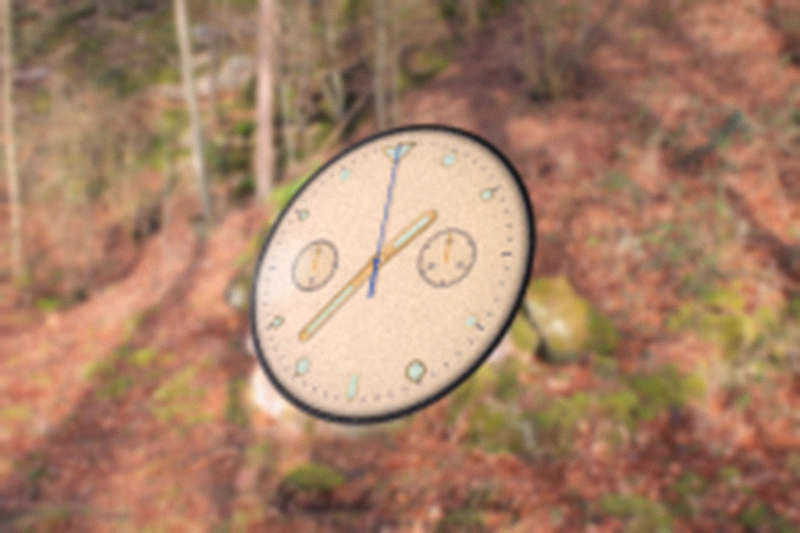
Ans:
h=1 m=37
